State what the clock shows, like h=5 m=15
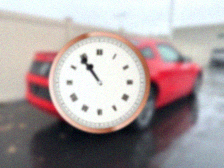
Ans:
h=10 m=54
